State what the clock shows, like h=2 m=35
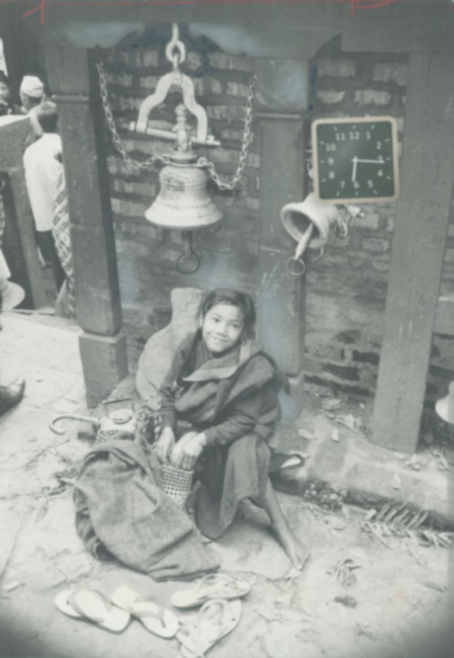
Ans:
h=6 m=16
